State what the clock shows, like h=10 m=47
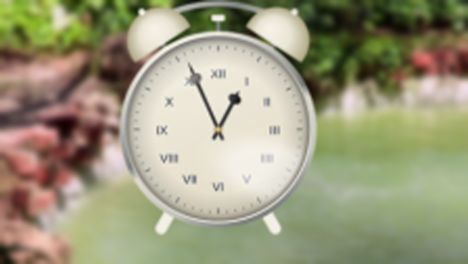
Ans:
h=12 m=56
